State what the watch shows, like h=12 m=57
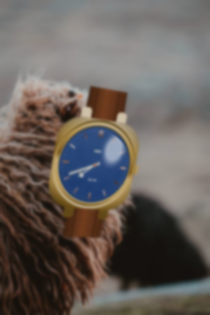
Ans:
h=7 m=41
